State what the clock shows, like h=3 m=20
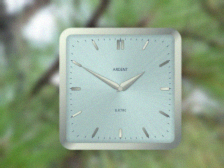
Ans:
h=1 m=50
